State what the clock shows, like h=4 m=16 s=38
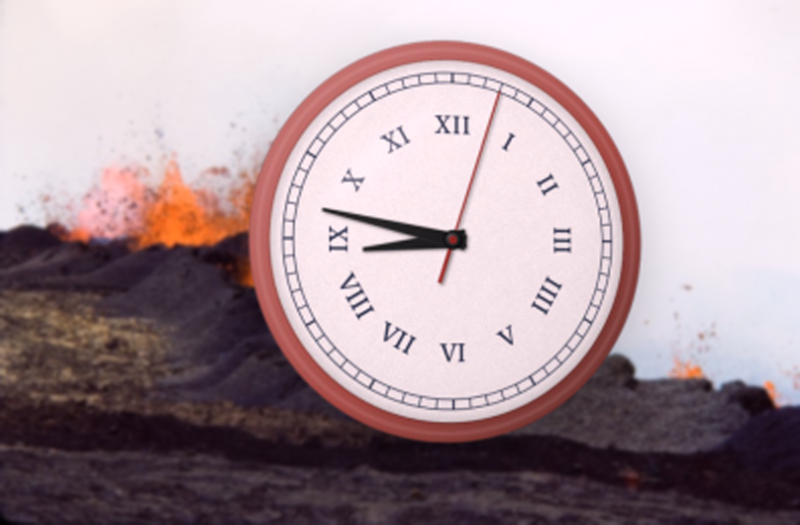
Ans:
h=8 m=47 s=3
